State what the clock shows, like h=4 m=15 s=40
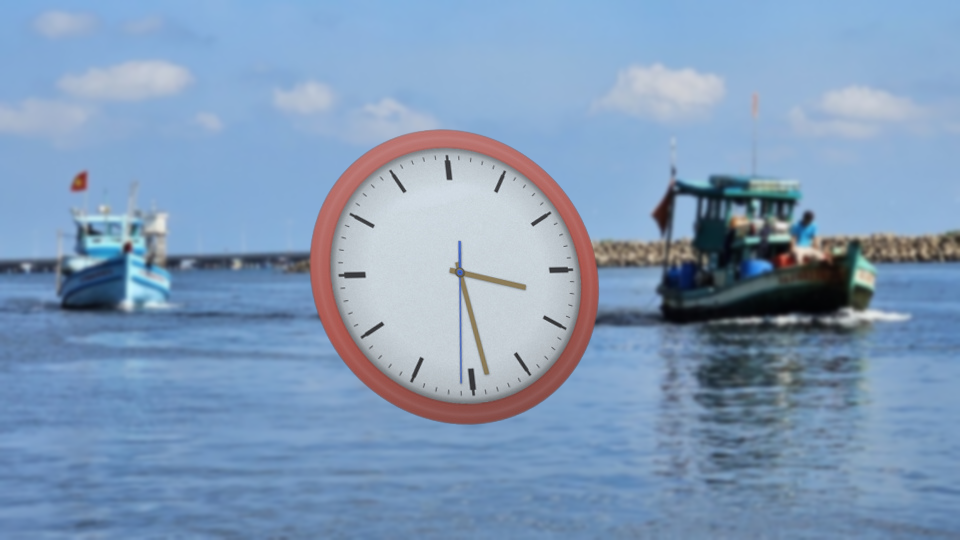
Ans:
h=3 m=28 s=31
